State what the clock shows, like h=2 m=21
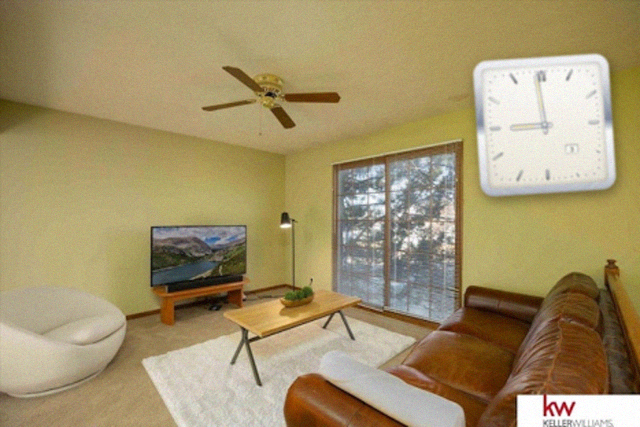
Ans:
h=8 m=59
